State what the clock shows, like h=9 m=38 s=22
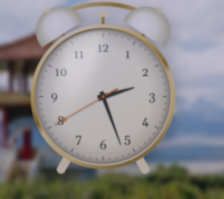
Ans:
h=2 m=26 s=40
